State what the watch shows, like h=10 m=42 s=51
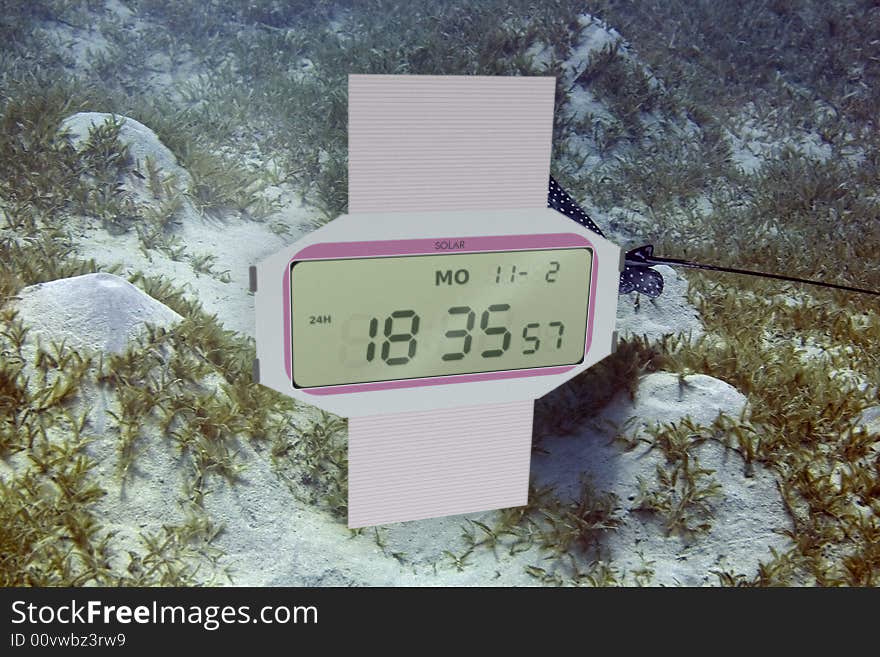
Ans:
h=18 m=35 s=57
